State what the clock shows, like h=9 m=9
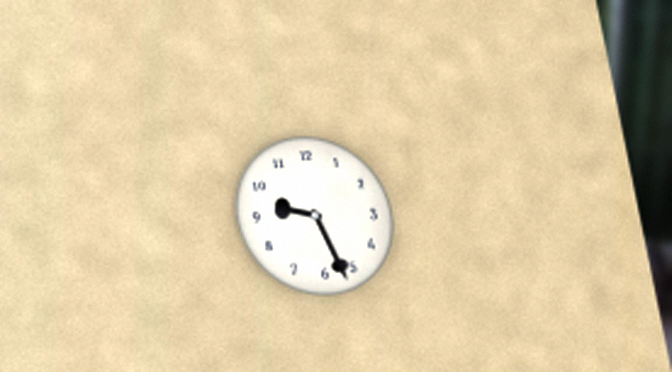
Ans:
h=9 m=27
